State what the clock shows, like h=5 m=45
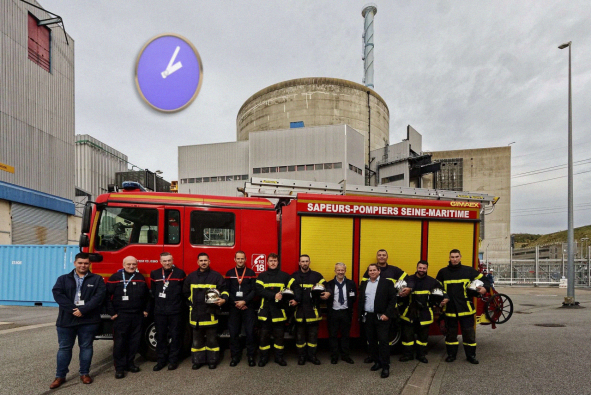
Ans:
h=2 m=5
